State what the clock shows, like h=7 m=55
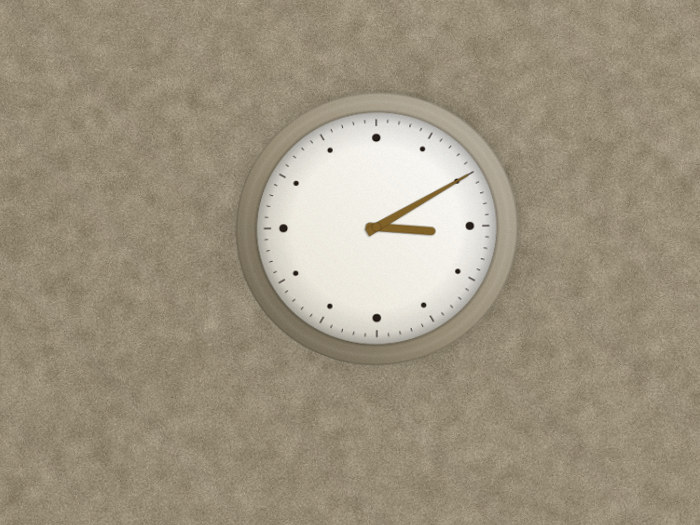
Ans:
h=3 m=10
